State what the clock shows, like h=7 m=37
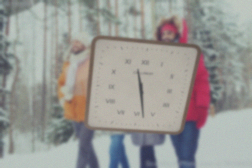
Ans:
h=11 m=28
